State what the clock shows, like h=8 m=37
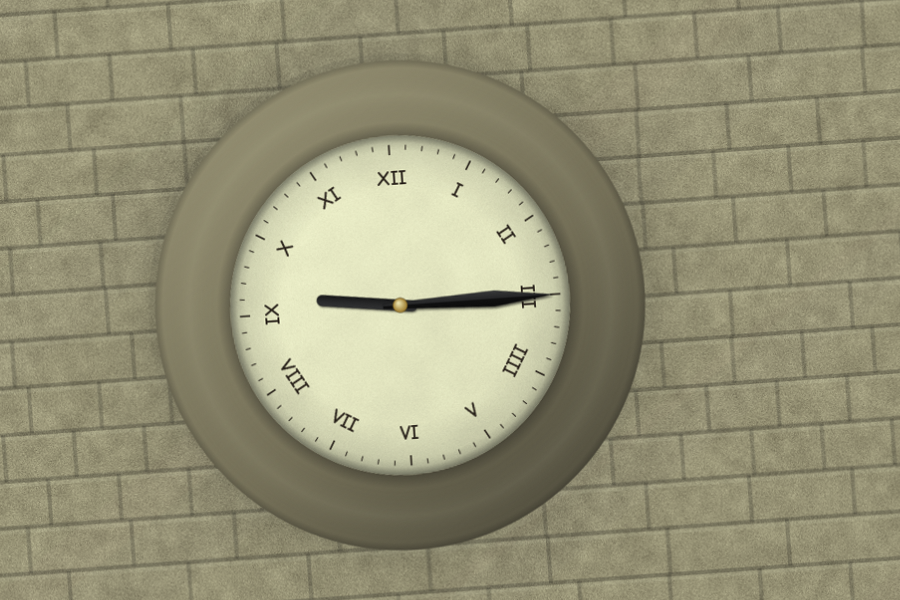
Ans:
h=9 m=15
